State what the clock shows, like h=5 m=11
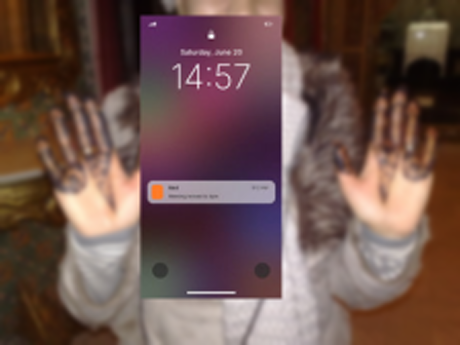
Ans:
h=14 m=57
